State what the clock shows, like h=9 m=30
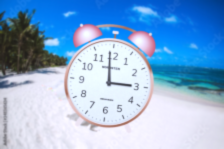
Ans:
h=2 m=59
